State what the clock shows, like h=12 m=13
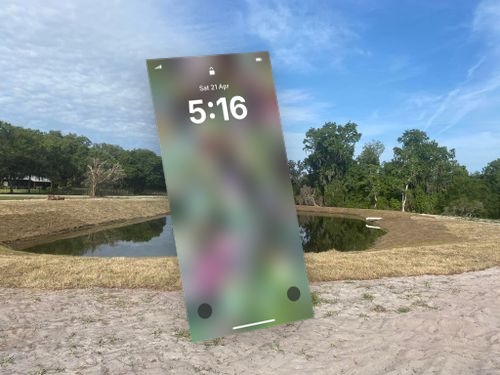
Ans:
h=5 m=16
